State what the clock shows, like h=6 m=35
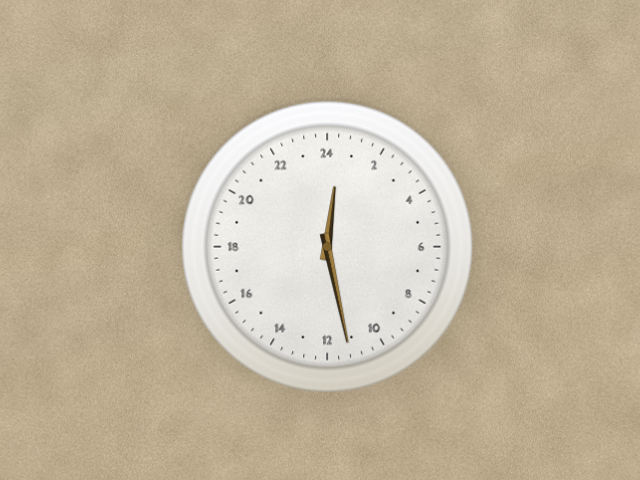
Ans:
h=0 m=28
